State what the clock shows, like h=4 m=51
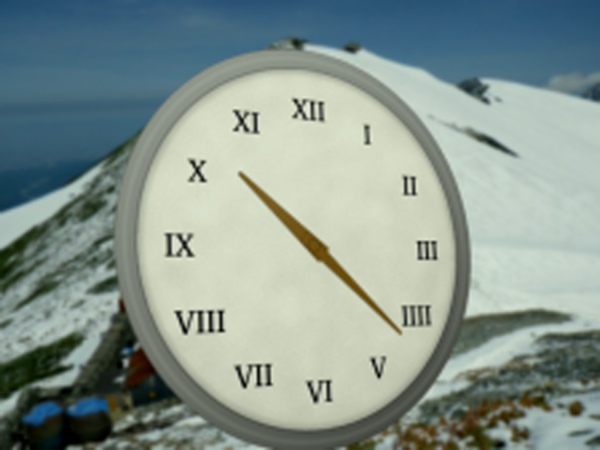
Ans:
h=10 m=22
